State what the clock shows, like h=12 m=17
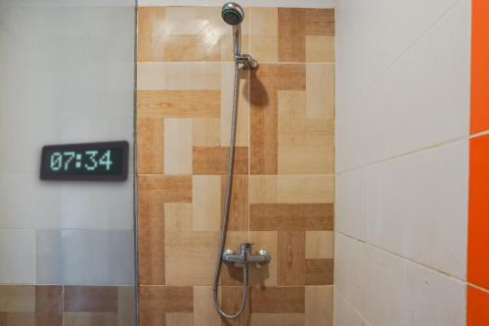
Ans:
h=7 m=34
